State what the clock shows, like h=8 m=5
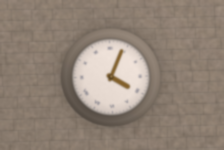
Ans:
h=4 m=4
